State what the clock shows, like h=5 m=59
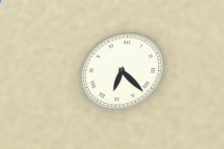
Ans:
h=6 m=22
